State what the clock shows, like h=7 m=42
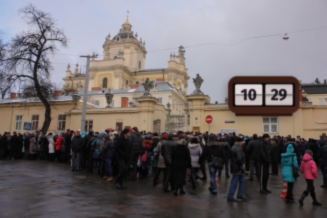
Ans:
h=10 m=29
